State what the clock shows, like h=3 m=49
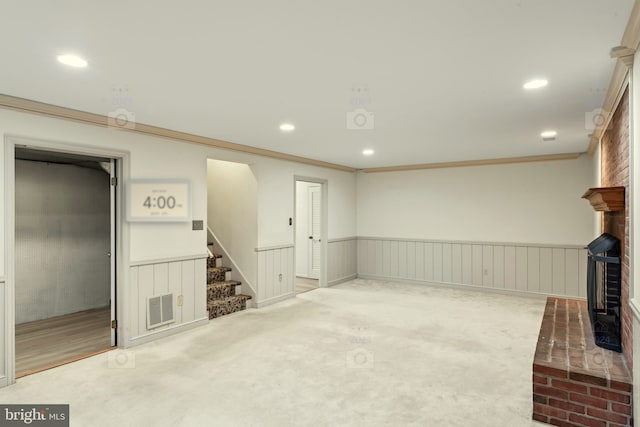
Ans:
h=4 m=0
